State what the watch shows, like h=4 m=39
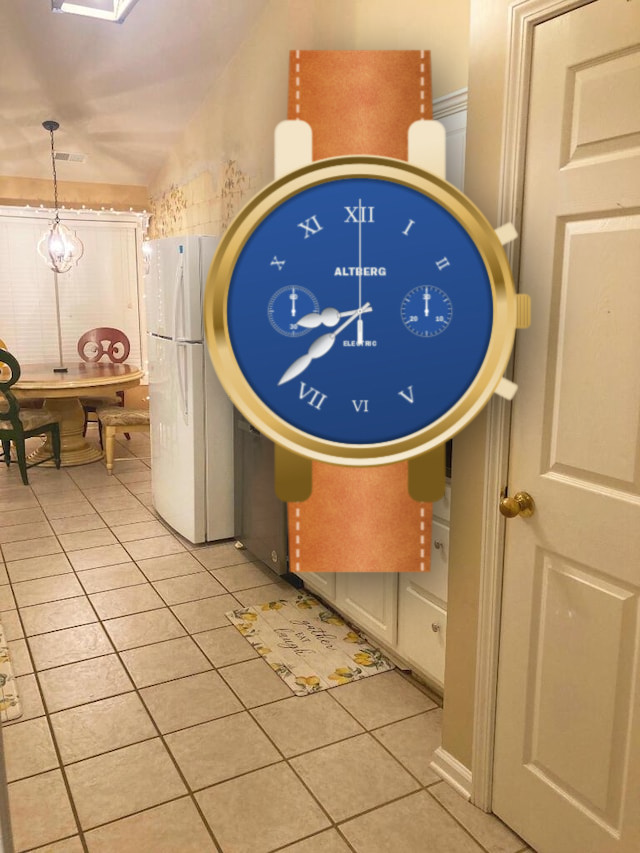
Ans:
h=8 m=38
